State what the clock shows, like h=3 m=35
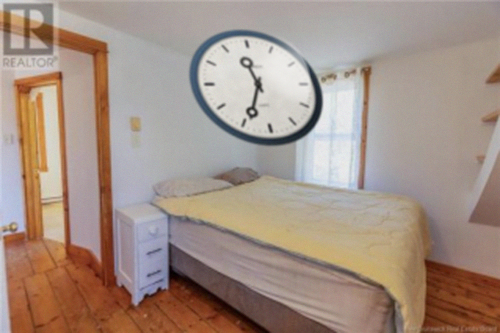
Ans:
h=11 m=34
